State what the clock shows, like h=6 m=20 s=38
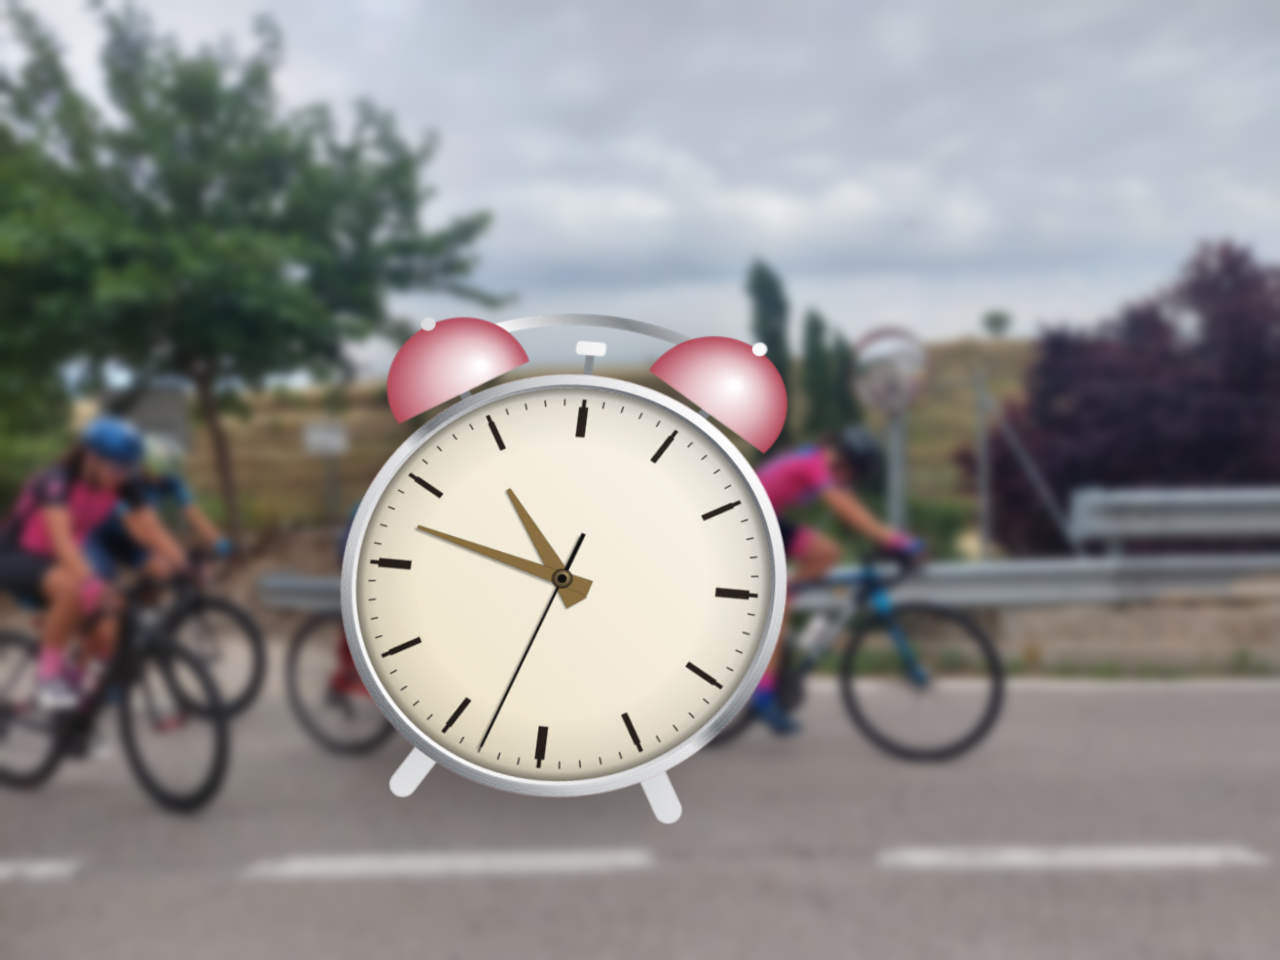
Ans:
h=10 m=47 s=33
